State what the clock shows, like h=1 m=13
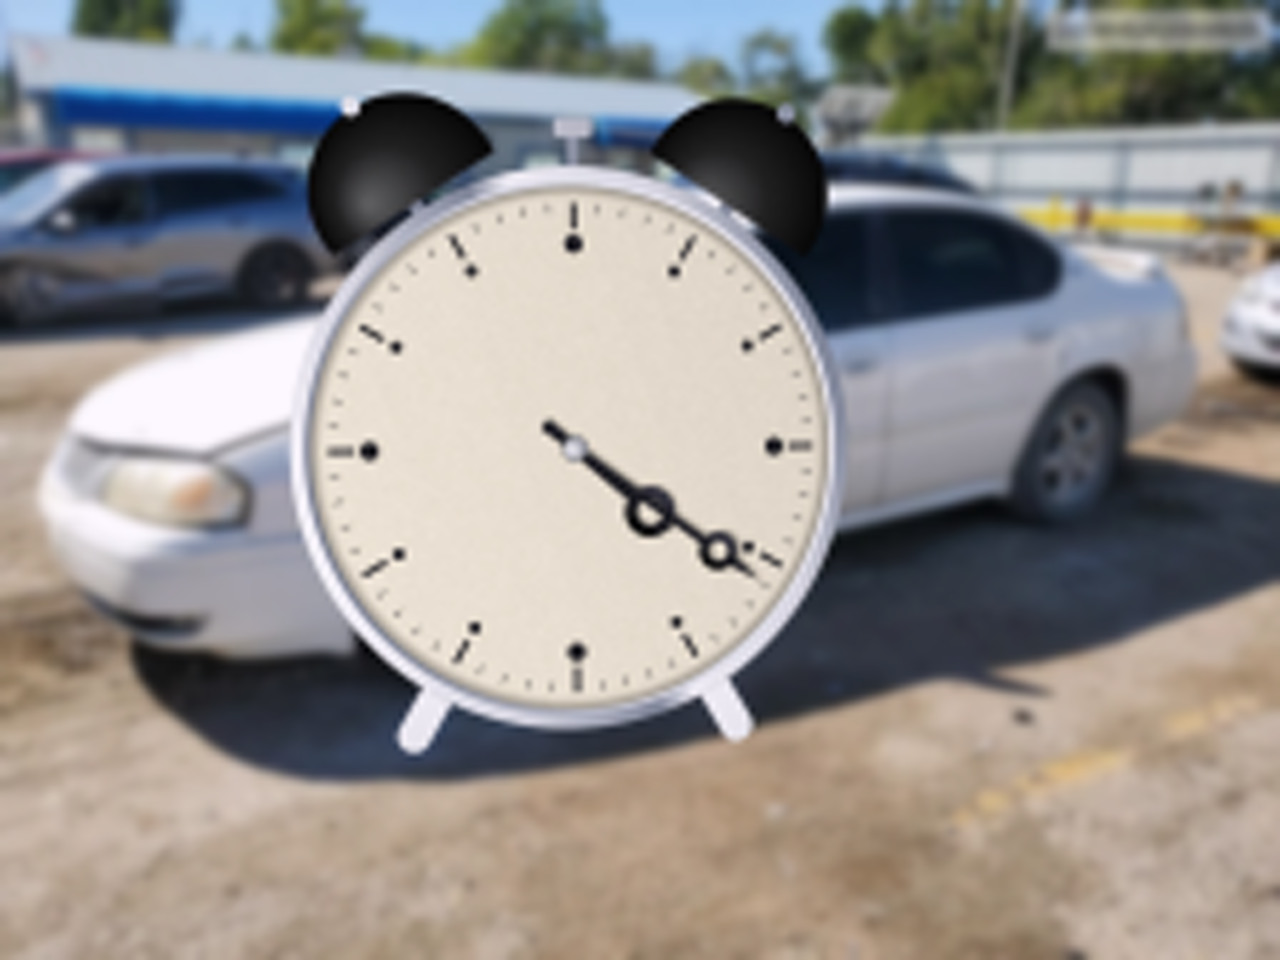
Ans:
h=4 m=21
